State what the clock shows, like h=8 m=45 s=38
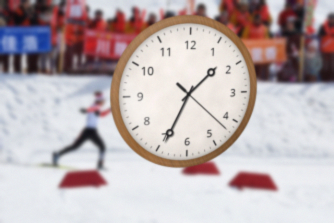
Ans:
h=1 m=34 s=22
